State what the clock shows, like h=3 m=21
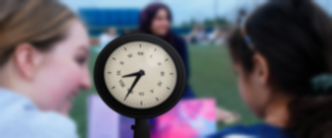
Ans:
h=8 m=35
